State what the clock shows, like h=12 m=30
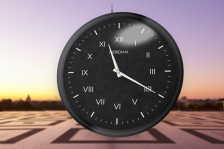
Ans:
h=11 m=20
